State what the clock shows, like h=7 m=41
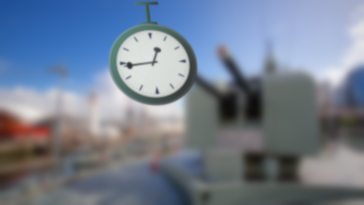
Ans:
h=12 m=44
